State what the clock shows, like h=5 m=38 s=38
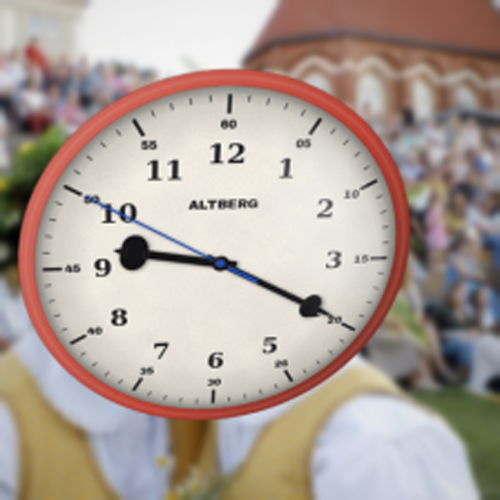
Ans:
h=9 m=19 s=50
